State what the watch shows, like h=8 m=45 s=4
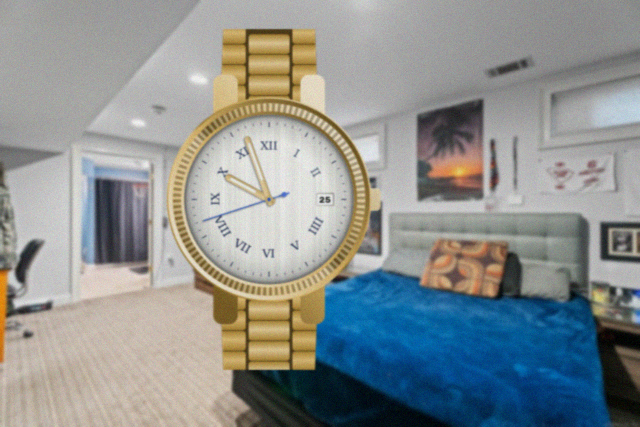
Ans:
h=9 m=56 s=42
